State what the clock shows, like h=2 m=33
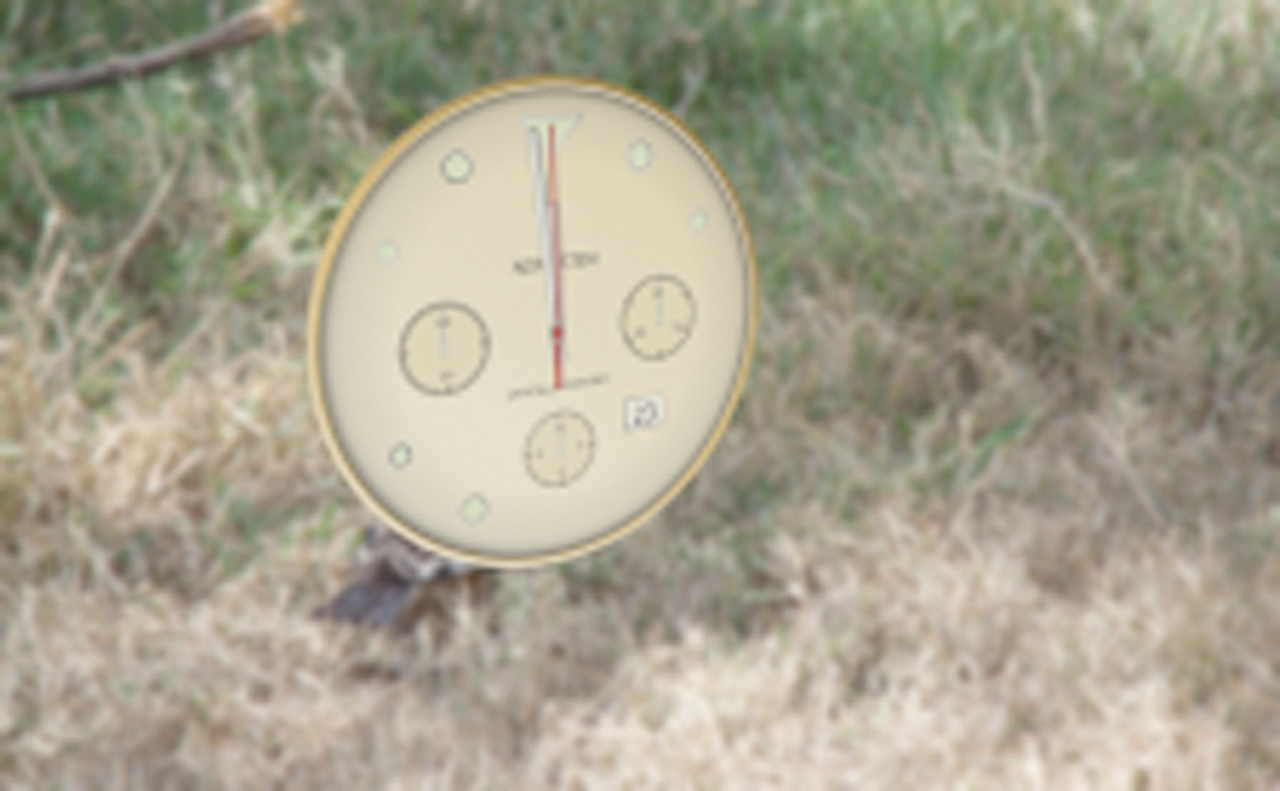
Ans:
h=11 m=59
